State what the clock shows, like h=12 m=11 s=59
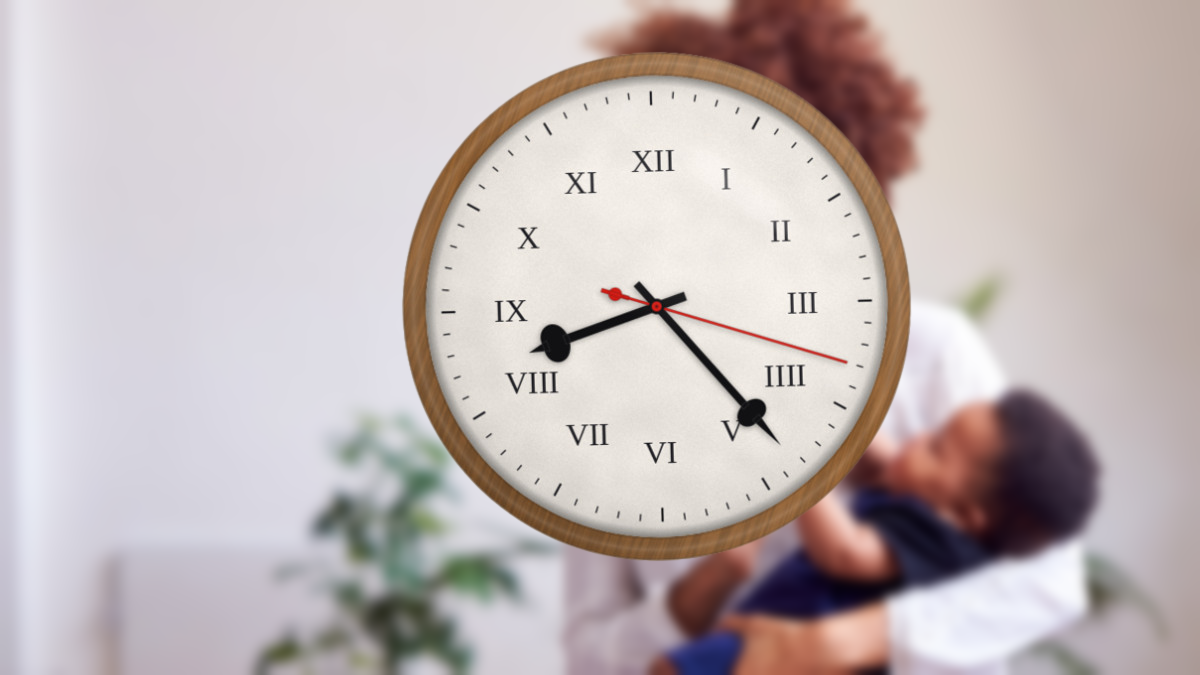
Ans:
h=8 m=23 s=18
